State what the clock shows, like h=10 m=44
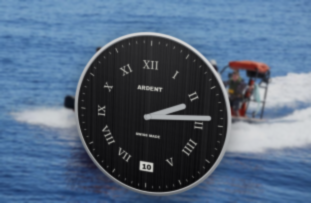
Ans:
h=2 m=14
